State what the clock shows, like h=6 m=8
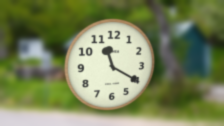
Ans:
h=11 m=20
